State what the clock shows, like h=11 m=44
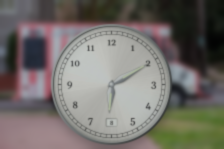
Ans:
h=6 m=10
